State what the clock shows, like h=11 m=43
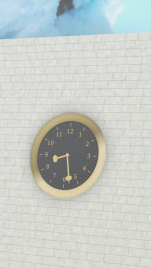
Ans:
h=8 m=28
